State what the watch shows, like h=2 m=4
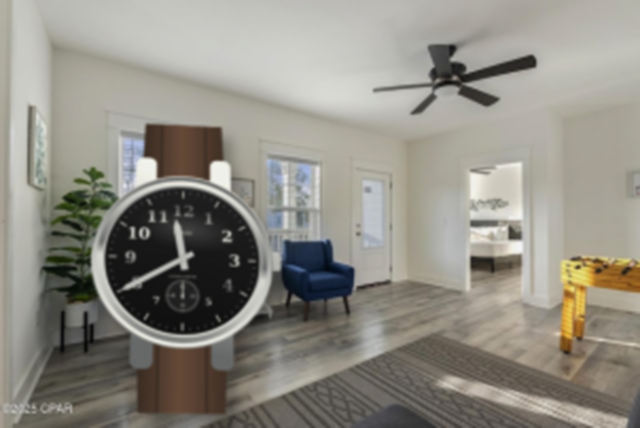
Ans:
h=11 m=40
